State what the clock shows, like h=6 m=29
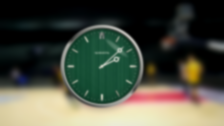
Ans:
h=2 m=8
